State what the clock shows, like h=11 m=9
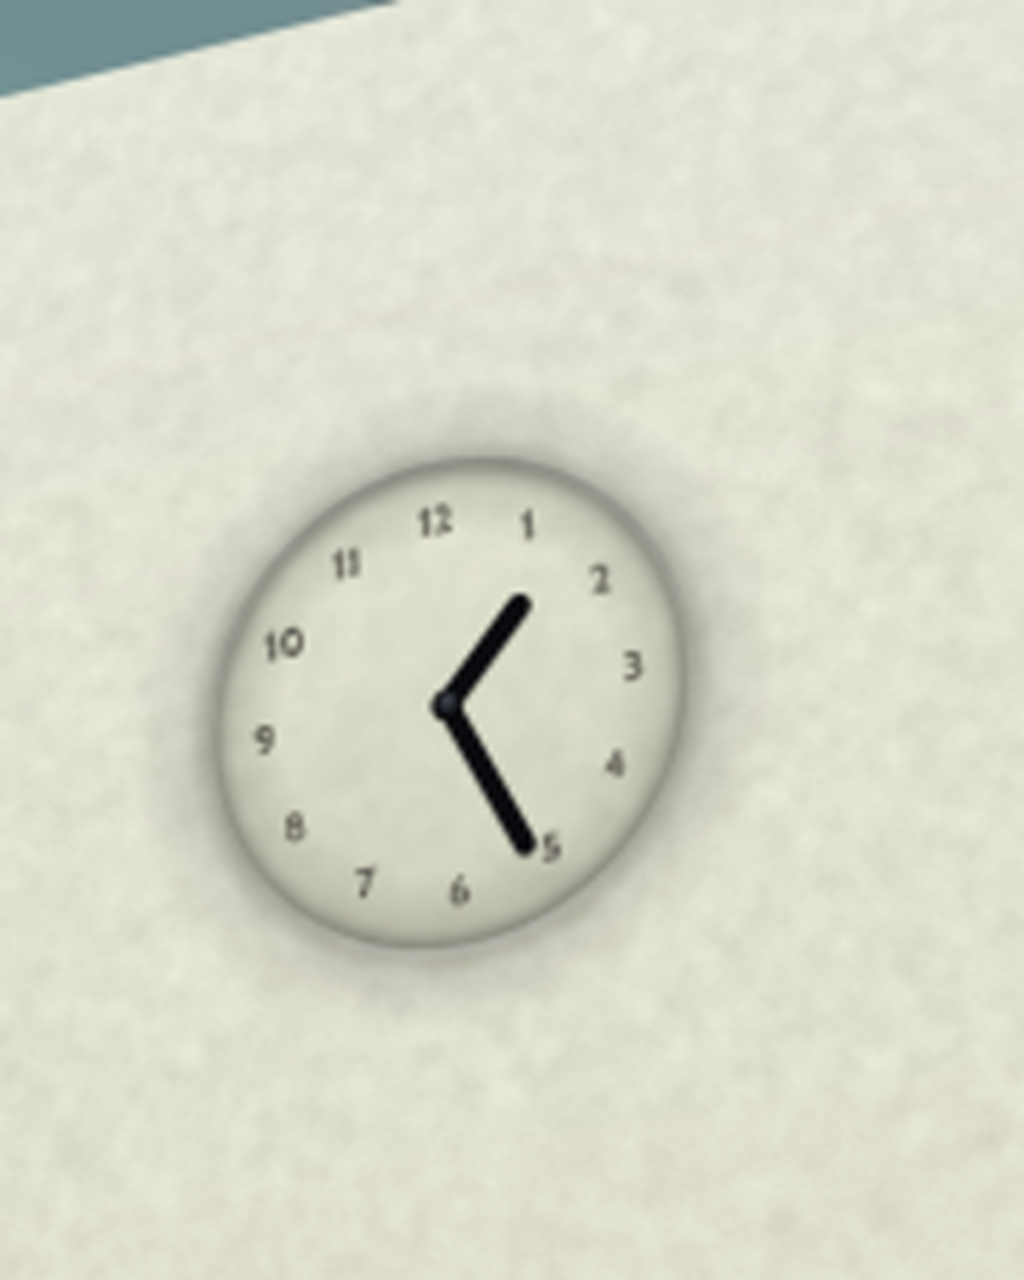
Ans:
h=1 m=26
